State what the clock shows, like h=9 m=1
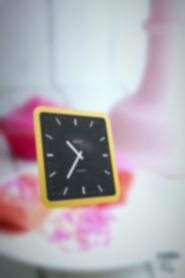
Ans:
h=10 m=36
